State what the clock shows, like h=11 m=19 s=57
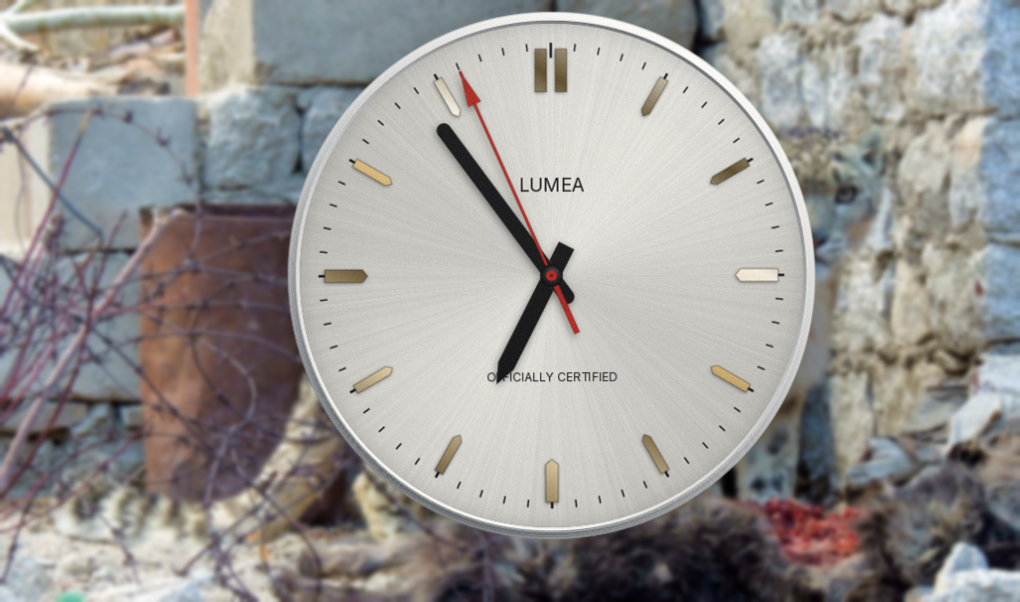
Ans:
h=6 m=53 s=56
